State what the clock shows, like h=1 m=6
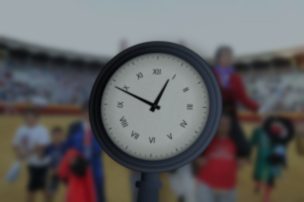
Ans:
h=12 m=49
